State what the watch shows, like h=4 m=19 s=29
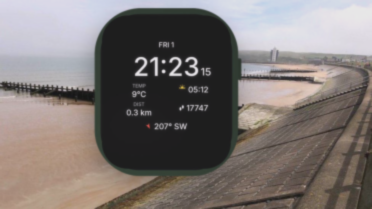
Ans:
h=21 m=23 s=15
